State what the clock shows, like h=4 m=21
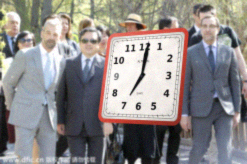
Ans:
h=7 m=1
